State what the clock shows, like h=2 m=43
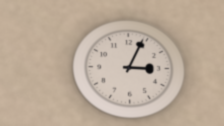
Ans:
h=3 m=4
